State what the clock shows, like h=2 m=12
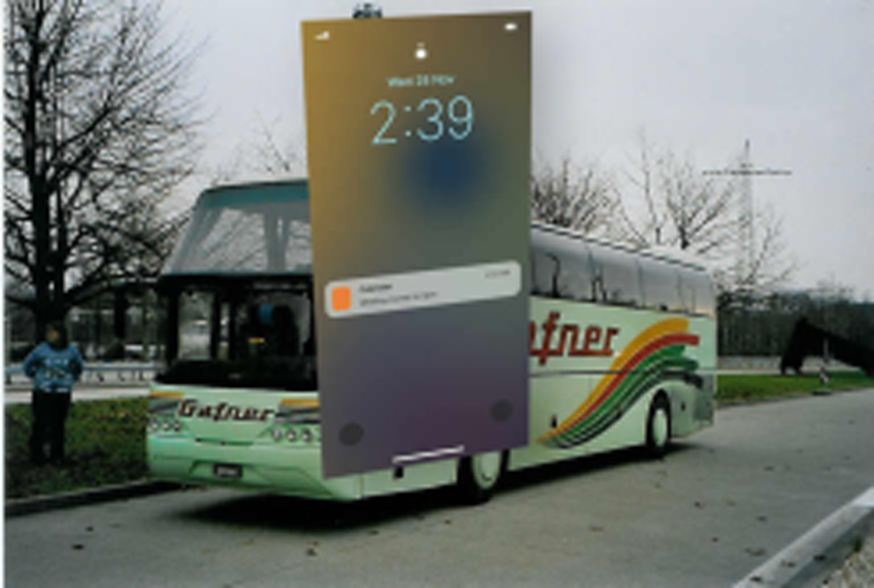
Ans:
h=2 m=39
